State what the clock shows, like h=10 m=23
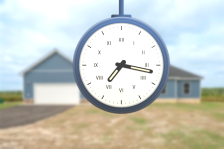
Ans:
h=7 m=17
